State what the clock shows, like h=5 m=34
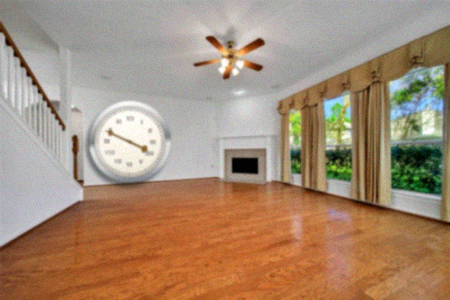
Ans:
h=3 m=49
